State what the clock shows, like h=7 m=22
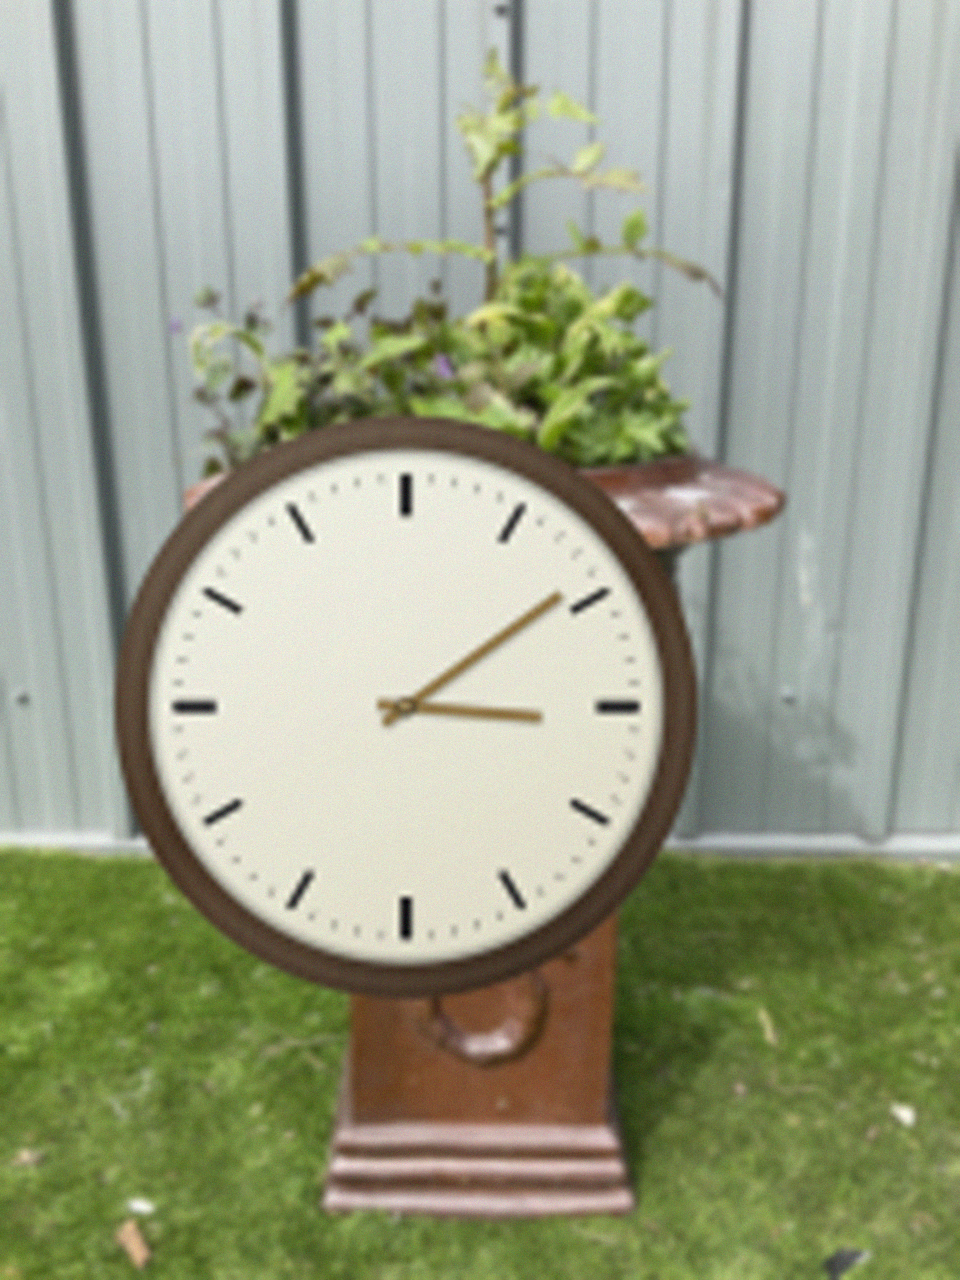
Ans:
h=3 m=9
